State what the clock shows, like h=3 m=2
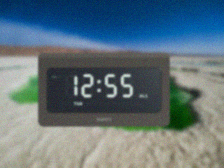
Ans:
h=12 m=55
